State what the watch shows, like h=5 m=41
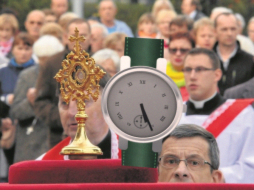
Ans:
h=5 m=26
